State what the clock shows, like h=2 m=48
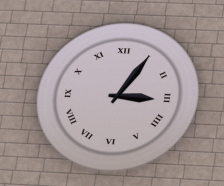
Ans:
h=3 m=5
